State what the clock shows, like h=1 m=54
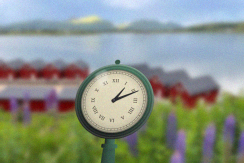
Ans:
h=1 m=11
